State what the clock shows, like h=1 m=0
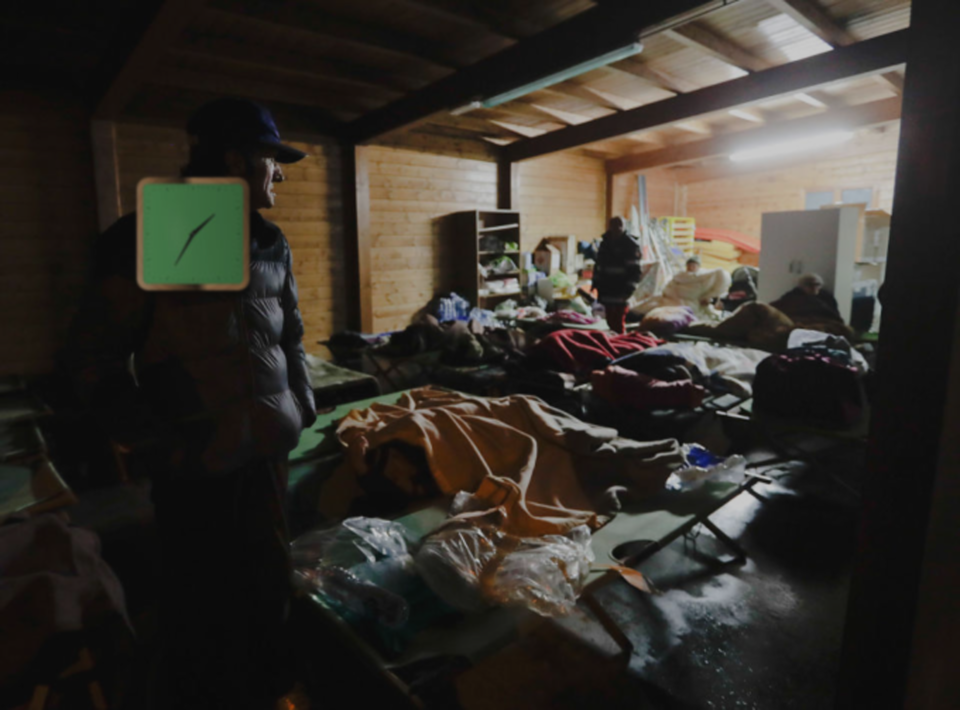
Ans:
h=1 m=35
